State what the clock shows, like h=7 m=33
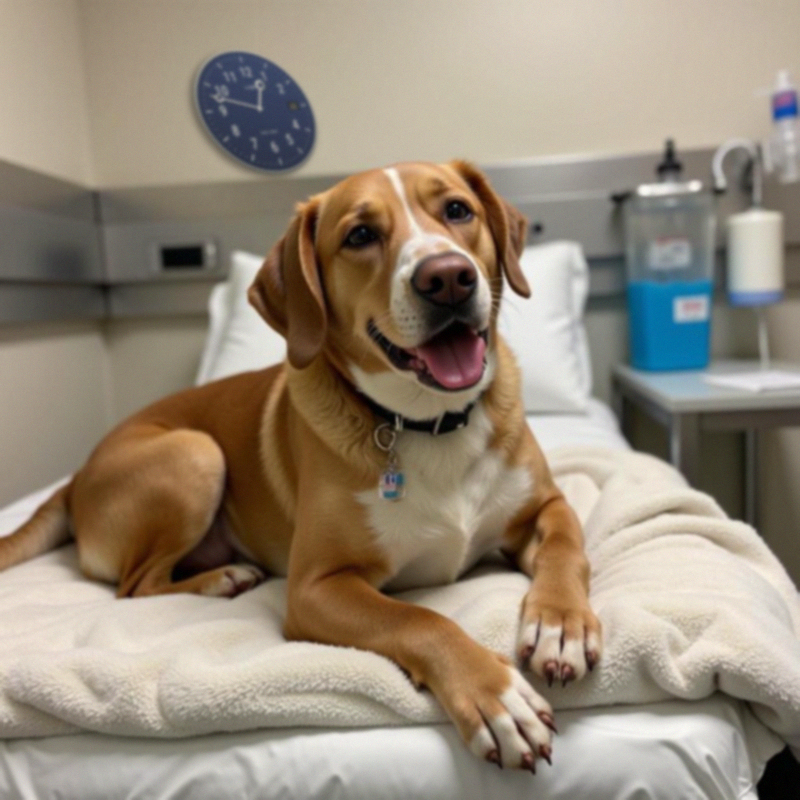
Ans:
h=12 m=48
